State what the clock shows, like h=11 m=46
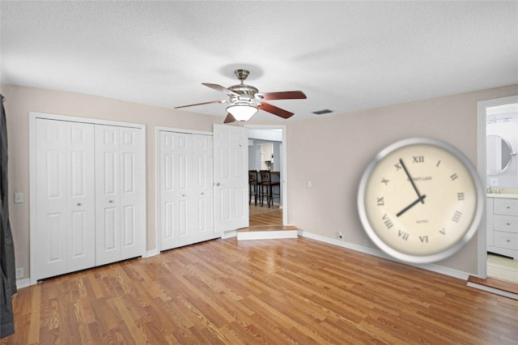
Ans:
h=7 m=56
